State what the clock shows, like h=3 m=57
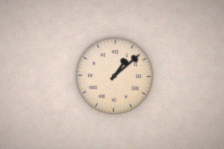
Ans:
h=1 m=8
